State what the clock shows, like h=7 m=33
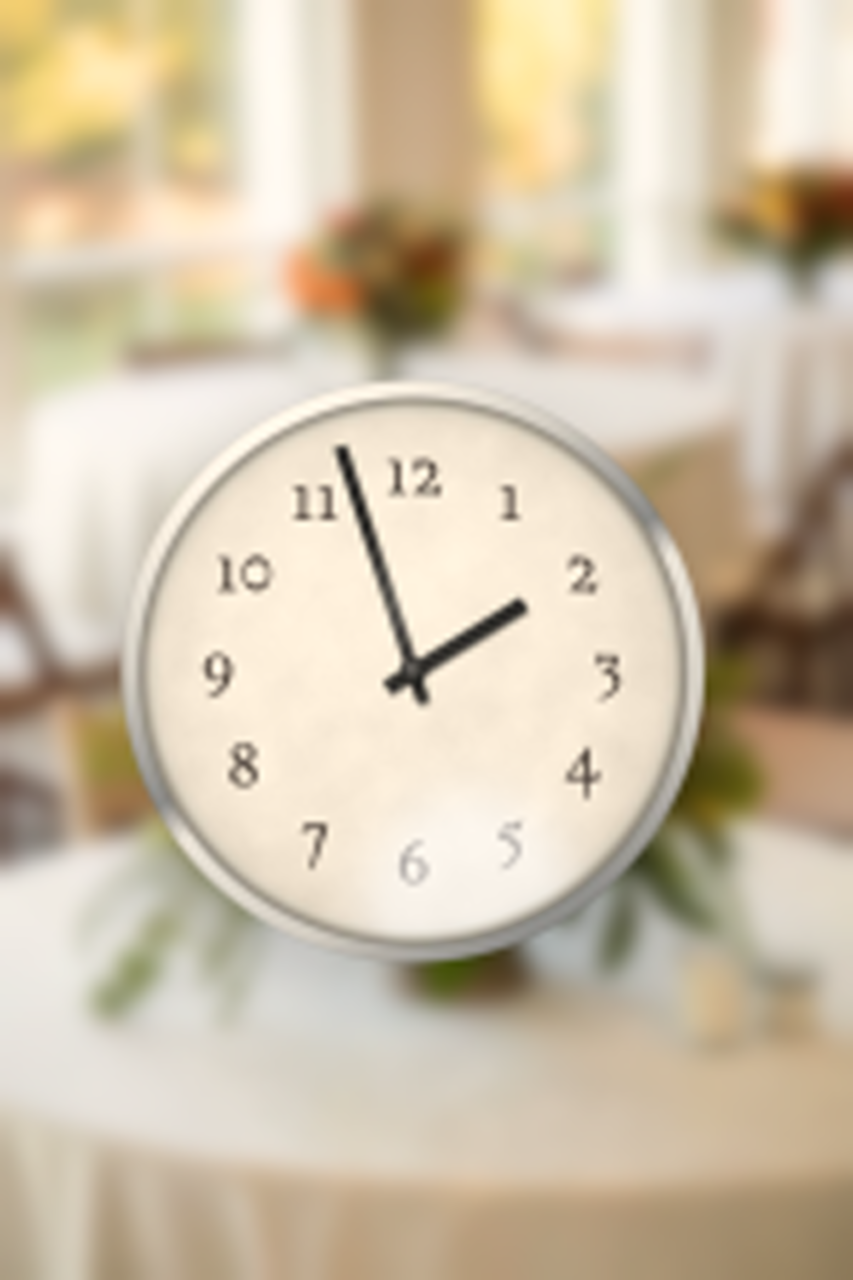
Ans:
h=1 m=57
